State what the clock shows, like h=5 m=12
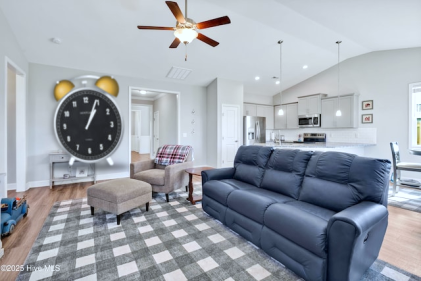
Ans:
h=1 m=4
